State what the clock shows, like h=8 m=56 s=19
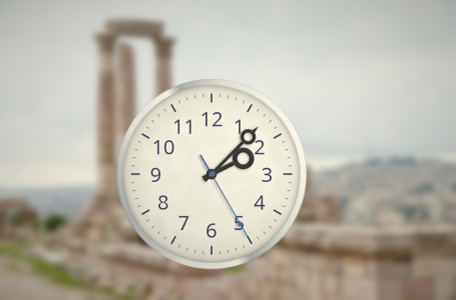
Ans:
h=2 m=7 s=25
